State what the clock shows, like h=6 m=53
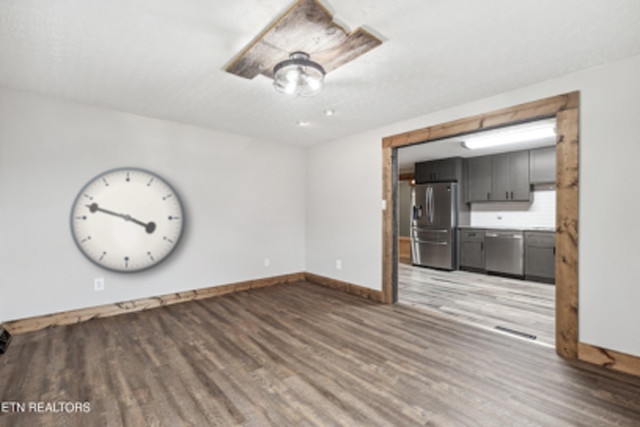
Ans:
h=3 m=48
